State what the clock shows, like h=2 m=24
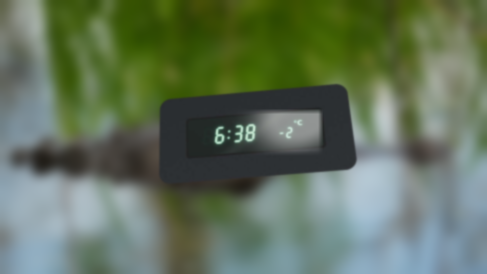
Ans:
h=6 m=38
